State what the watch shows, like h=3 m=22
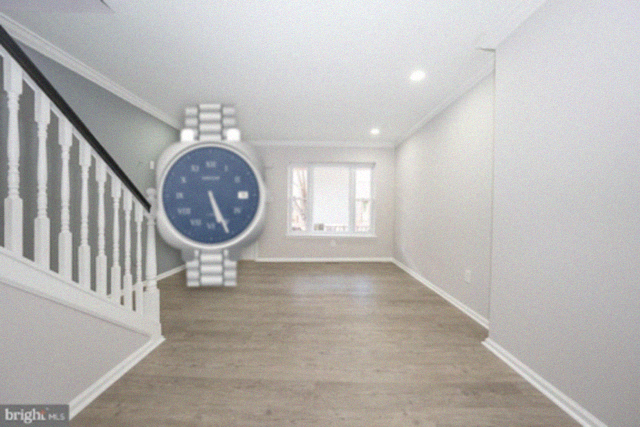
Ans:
h=5 m=26
